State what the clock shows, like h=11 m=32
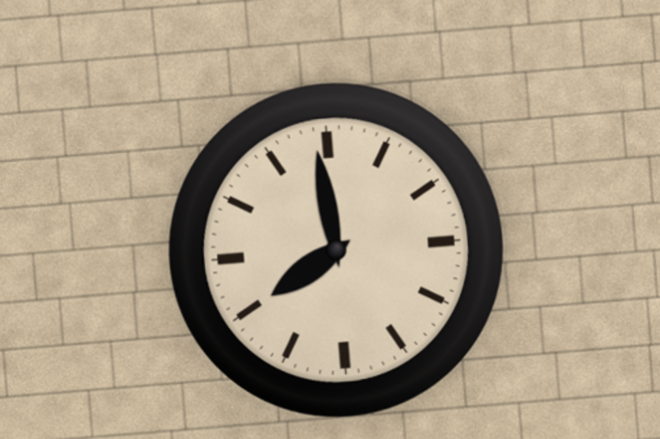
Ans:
h=7 m=59
